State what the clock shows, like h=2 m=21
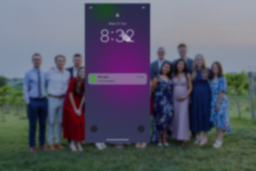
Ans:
h=8 m=32
